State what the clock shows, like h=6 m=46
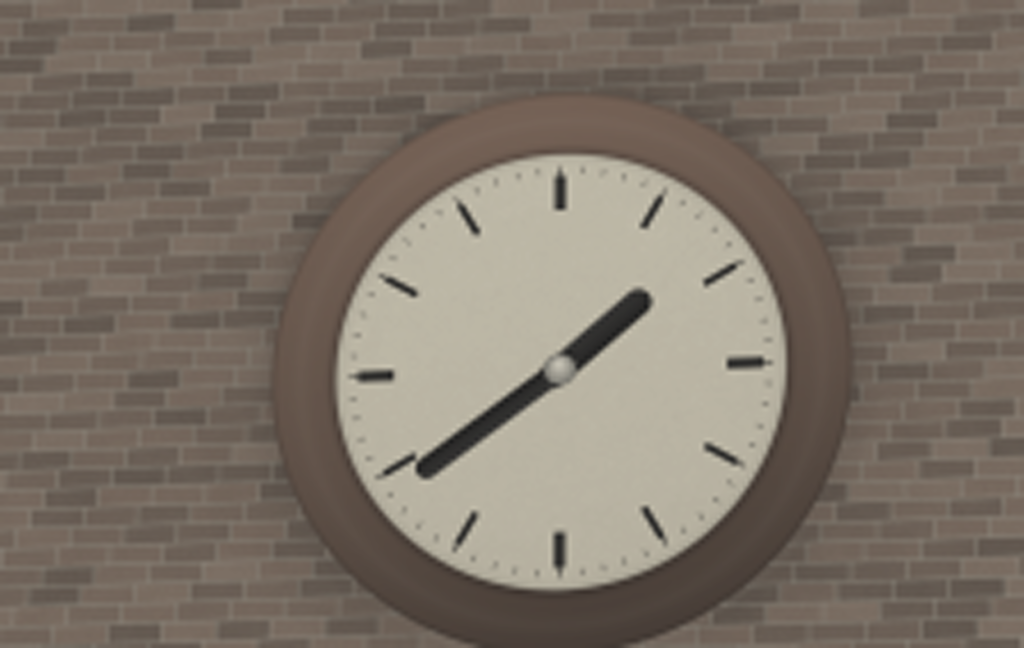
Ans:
h=1 m=39
